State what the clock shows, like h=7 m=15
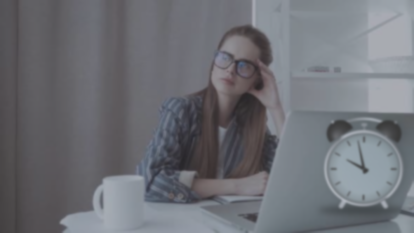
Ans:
h=9 m=58
